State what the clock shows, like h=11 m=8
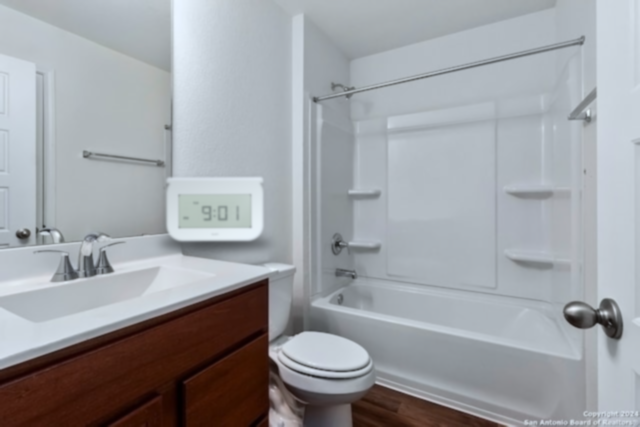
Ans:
h=9 m=1
